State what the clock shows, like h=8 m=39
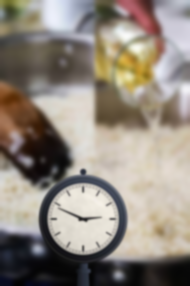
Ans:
h=2 m=49
